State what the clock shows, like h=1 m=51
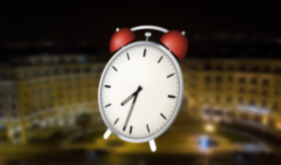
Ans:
h=7 m=32
